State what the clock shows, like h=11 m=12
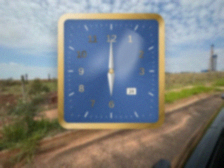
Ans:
h=6 m=0
